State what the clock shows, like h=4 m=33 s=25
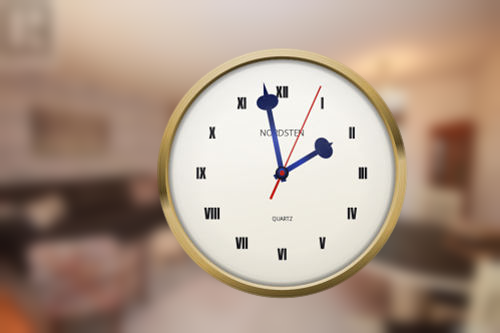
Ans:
h=1 m=58 s=4
